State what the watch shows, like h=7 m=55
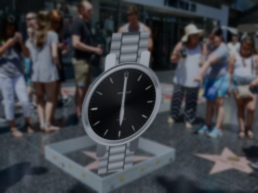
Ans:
h=6 m=0
